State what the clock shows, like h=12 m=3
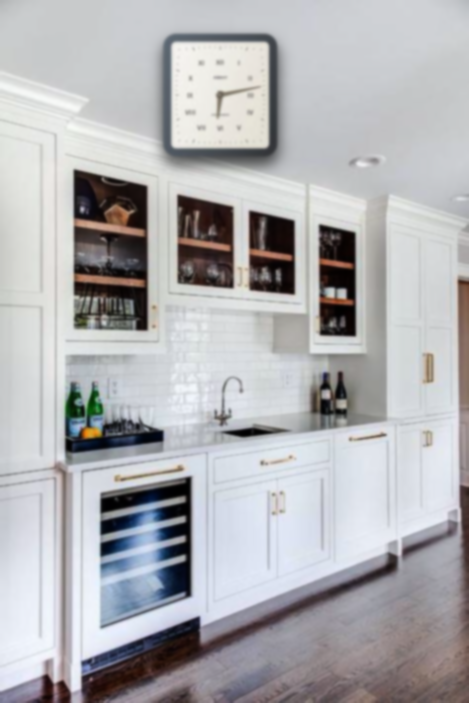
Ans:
h=6 m=13
